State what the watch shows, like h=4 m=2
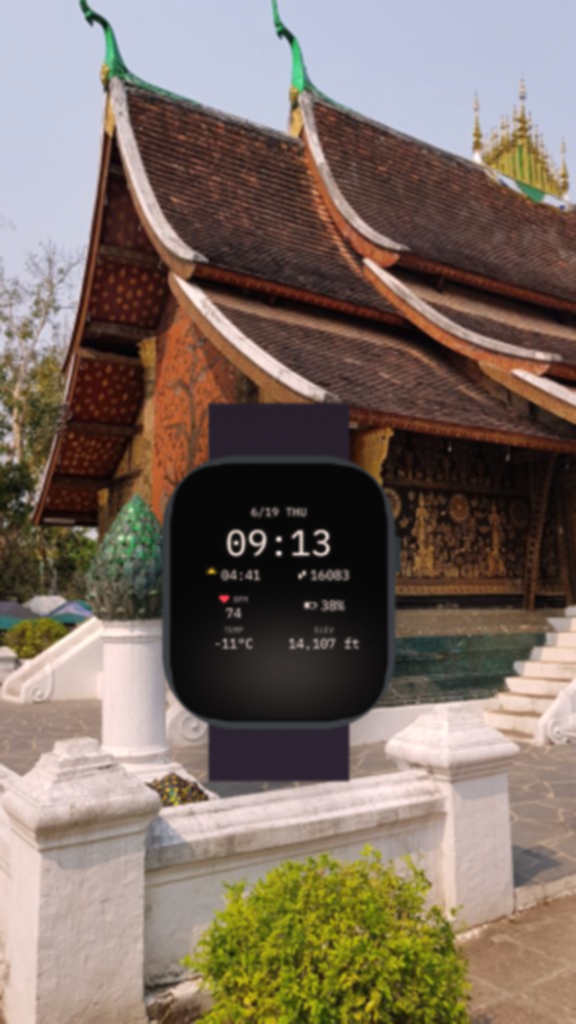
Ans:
h=9 m=13
